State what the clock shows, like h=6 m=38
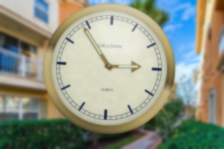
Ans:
h=2 m=54
